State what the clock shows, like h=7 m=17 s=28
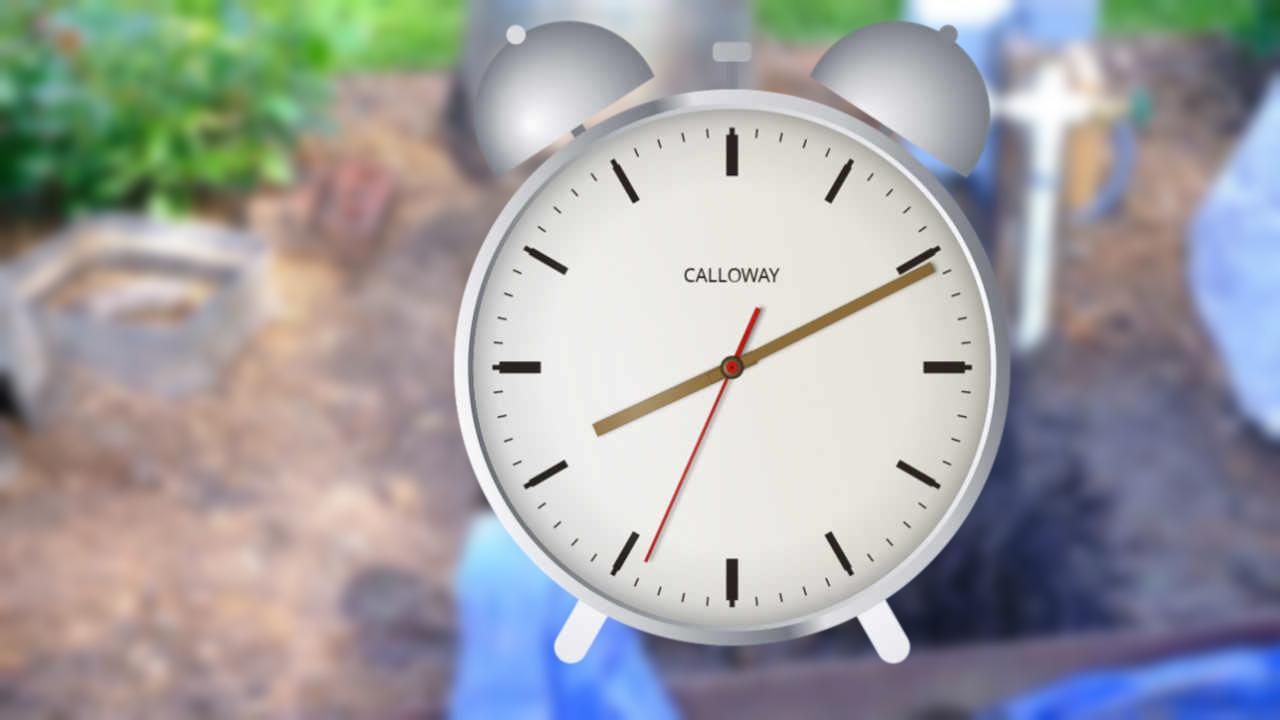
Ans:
h=8 m=10 s=34
